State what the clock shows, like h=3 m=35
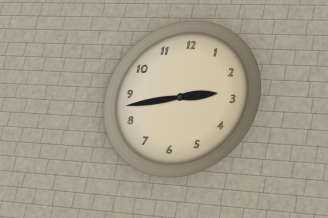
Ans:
h=2 m=43
